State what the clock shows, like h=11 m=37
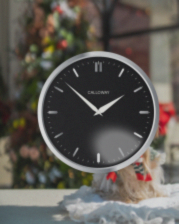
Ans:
h=1 m=52
